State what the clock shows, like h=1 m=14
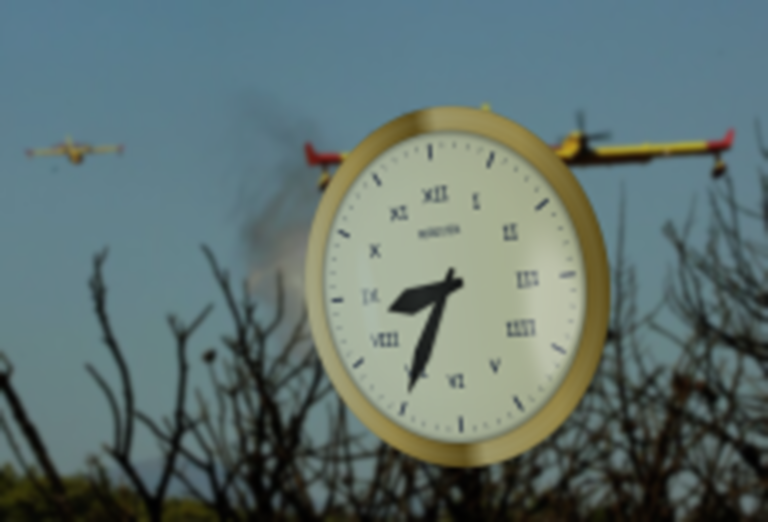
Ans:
h=8 m=35
